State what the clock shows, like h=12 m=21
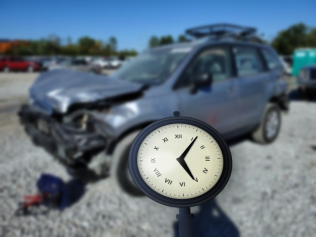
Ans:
h=5 m=6
